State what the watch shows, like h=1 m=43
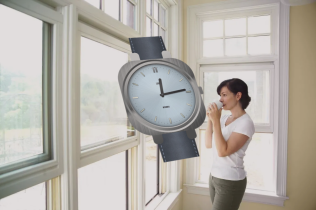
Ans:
h=12 m=14
